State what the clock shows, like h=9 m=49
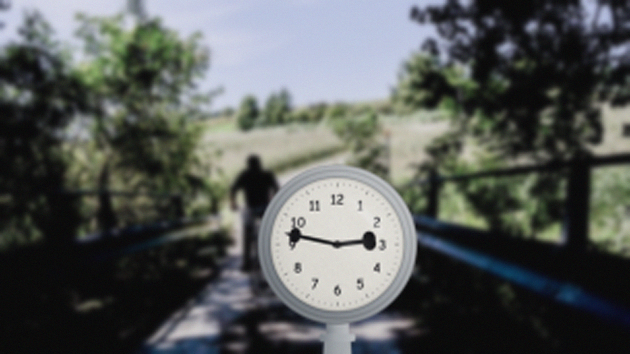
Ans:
h=2 m=47
